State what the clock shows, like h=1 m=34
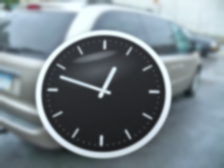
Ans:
h=12 m=48
